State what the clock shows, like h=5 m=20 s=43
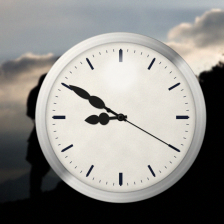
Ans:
h=8 m=50 s=20
